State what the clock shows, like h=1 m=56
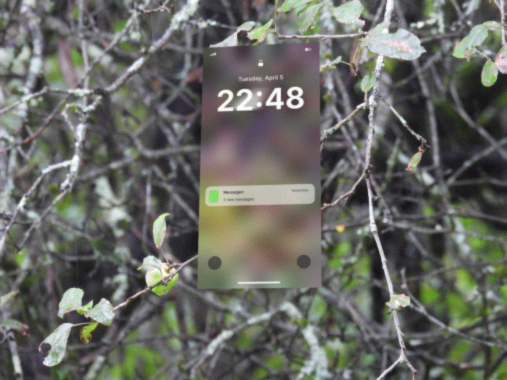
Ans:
h=22 m=48
